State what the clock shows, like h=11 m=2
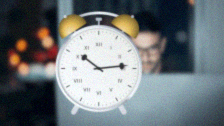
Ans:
h=10 m=14
